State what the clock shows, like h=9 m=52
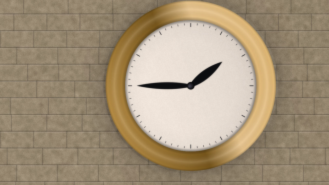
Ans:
h=1 m=45
